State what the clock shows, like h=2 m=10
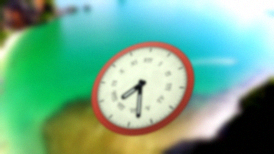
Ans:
h=7 m=28
